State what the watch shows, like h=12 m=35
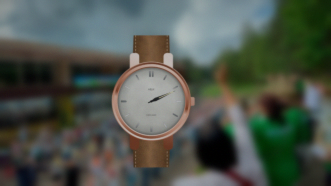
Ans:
h=2 m=11
